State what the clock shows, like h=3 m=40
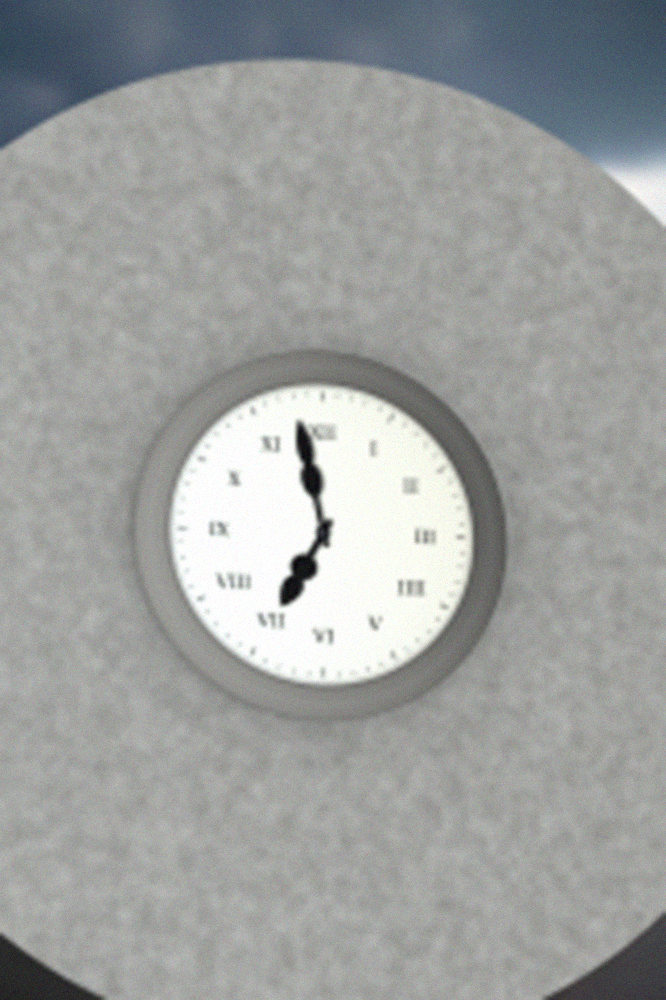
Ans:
h=6 m=58
